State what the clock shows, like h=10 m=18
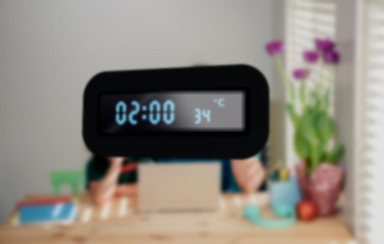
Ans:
h=2 m=0
